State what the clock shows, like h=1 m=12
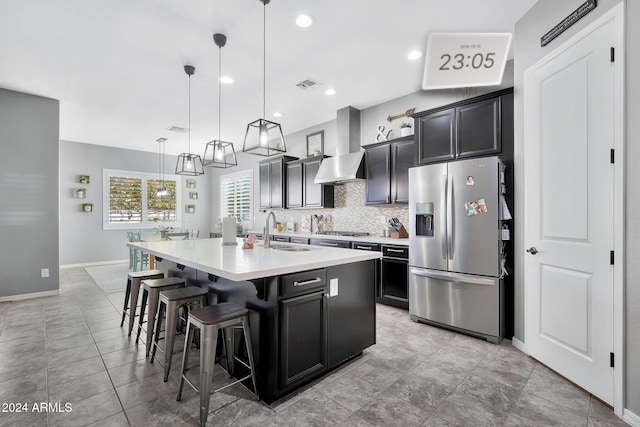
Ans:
h=23 m=5
